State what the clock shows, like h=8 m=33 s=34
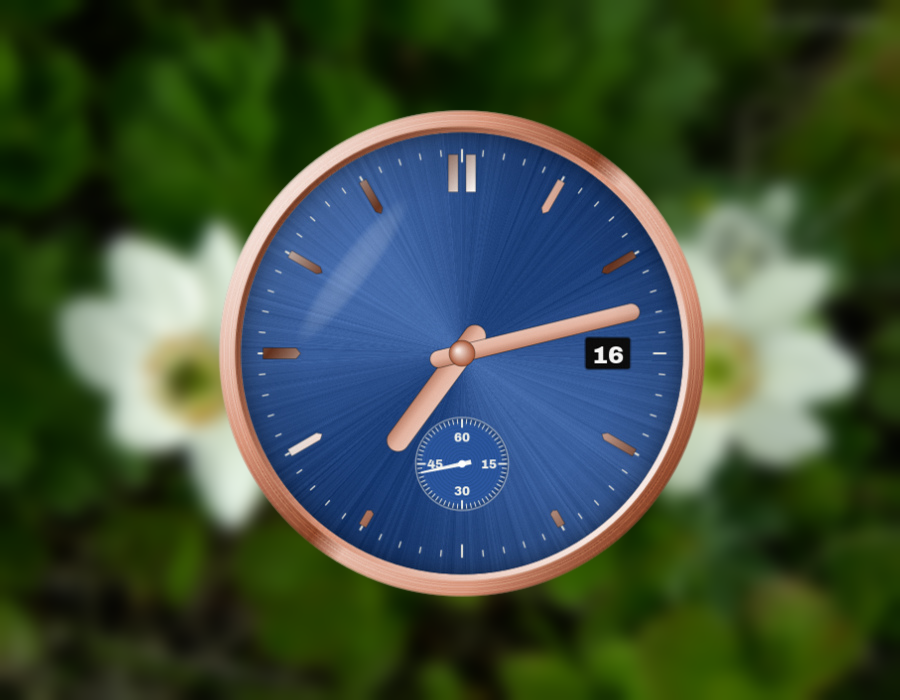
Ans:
h=7 m=12 s=43
